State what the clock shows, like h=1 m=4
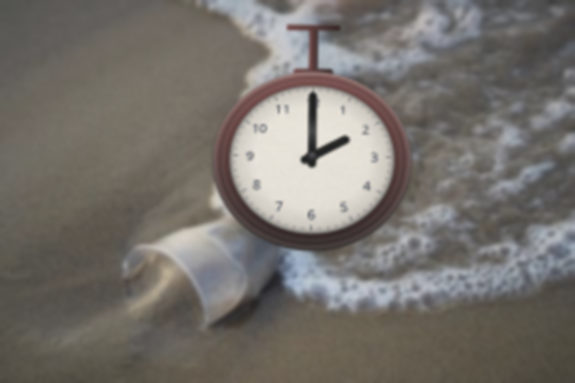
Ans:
h=2 m=0
